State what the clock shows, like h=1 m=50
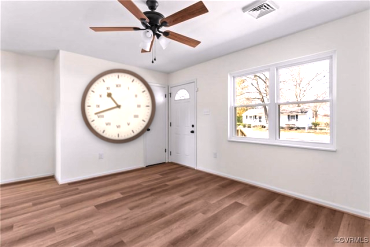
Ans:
h=10 m=42
